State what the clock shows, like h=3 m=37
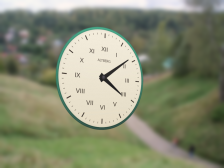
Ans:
h=4 m=9
